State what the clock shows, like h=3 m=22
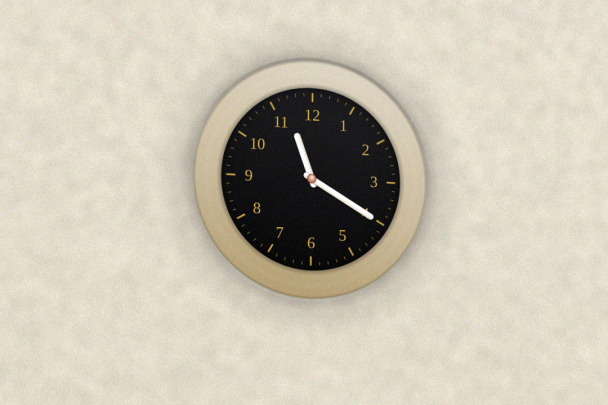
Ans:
h=11 m=20
